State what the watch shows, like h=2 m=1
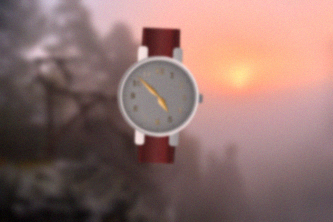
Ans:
h=4 m=52
